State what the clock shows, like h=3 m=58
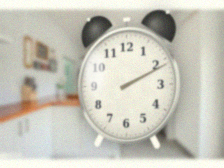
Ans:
h=2 m=11
